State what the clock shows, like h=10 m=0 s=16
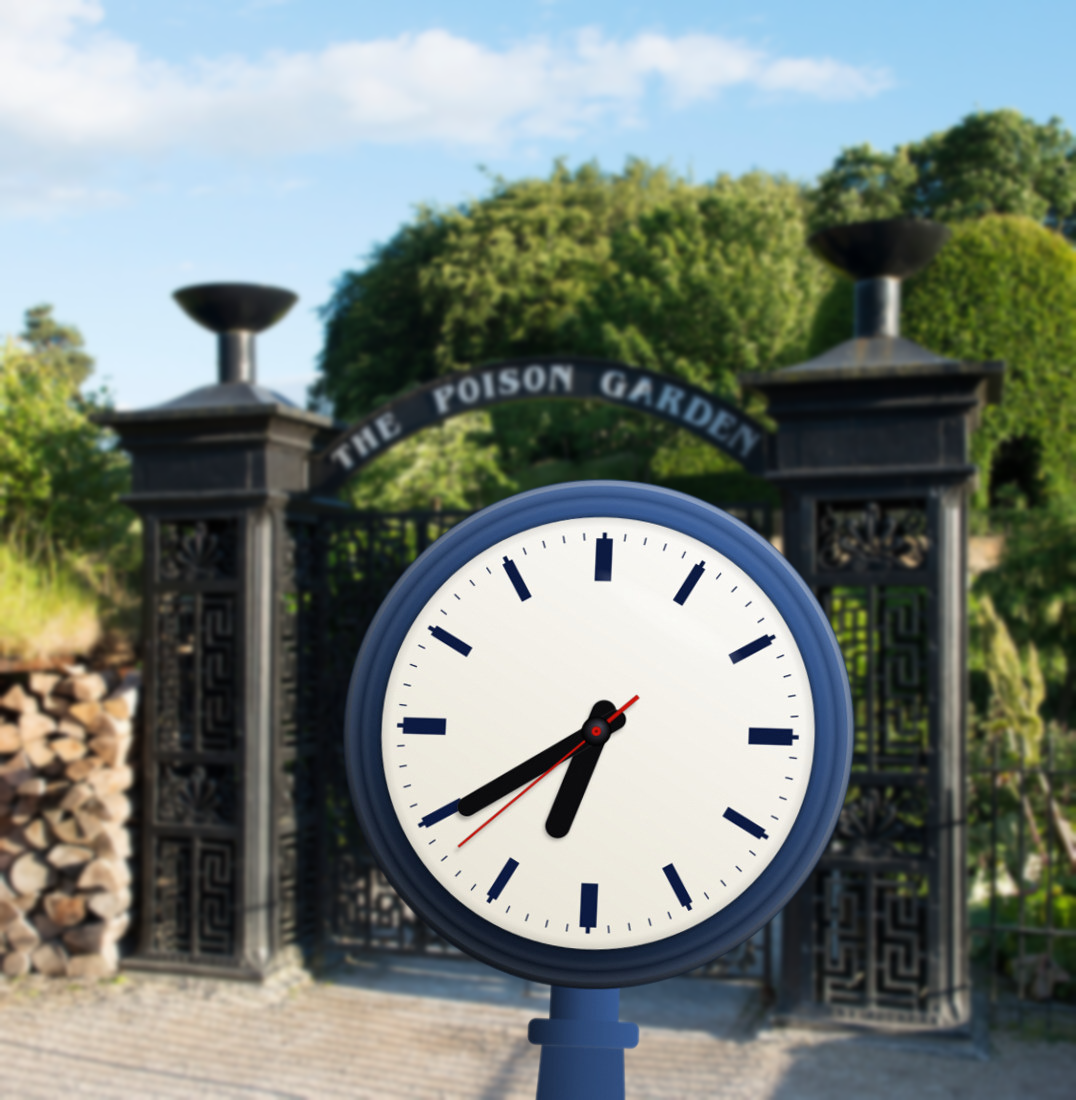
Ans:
h=6 m=39 s=38
